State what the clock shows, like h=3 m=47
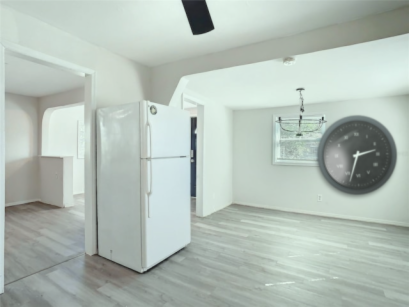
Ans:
h=2 m=33
